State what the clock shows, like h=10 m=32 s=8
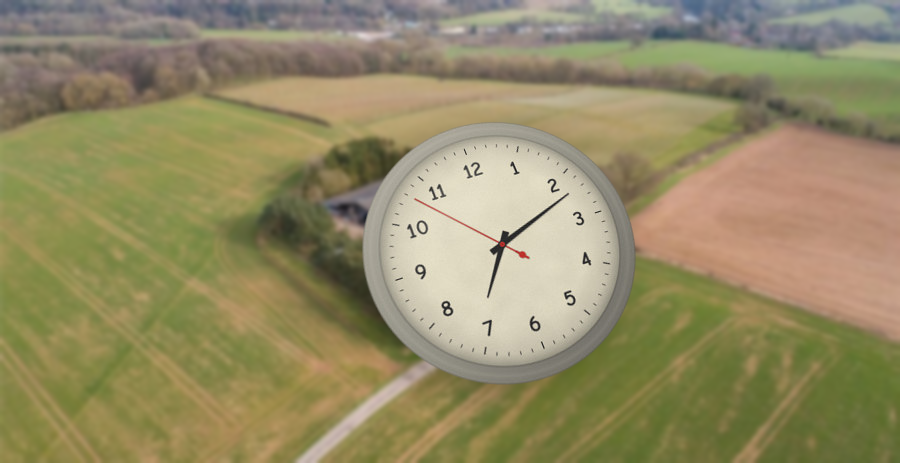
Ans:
h=7 m=11 s=53
